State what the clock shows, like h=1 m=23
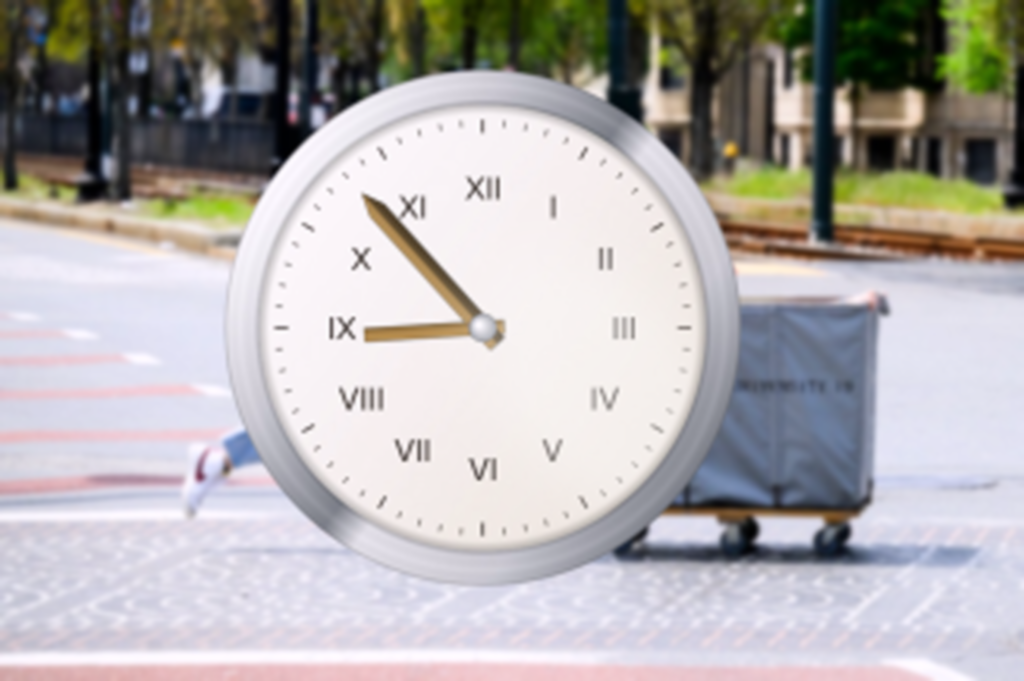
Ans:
h=8 m=53
